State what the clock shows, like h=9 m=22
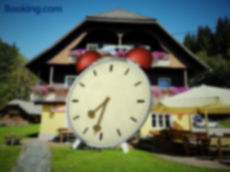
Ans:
h=7 m=32
